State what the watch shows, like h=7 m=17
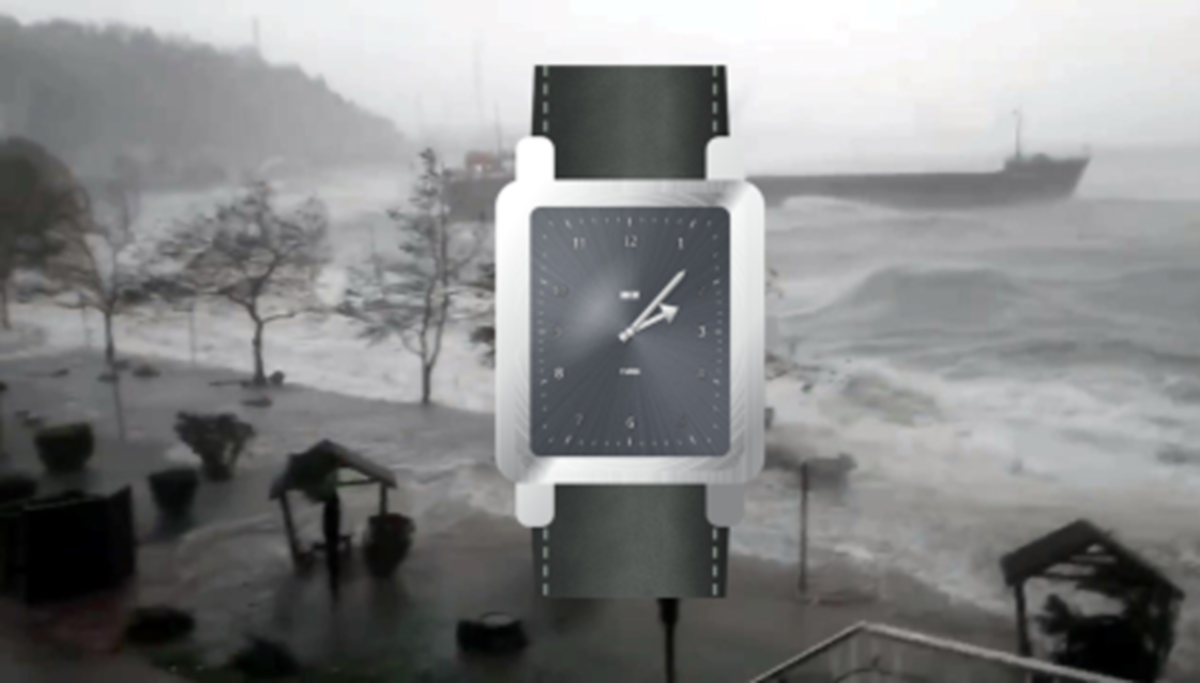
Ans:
h=2 m=7
